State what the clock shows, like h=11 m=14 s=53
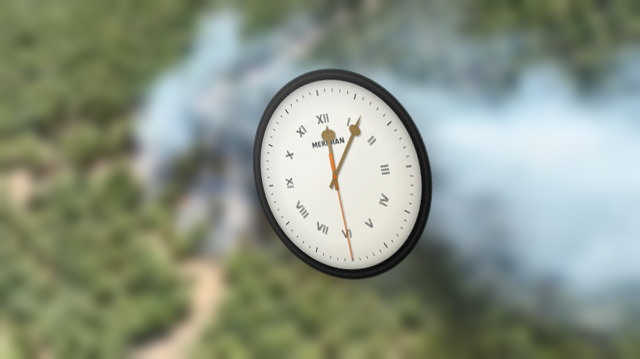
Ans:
h=12 m=6 s=30
